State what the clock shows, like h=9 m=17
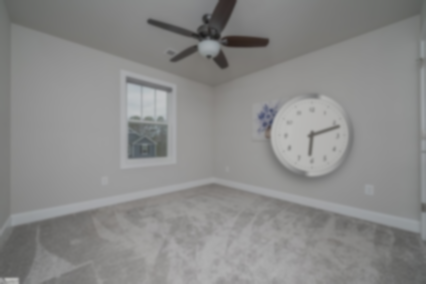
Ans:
h=6 m=12
